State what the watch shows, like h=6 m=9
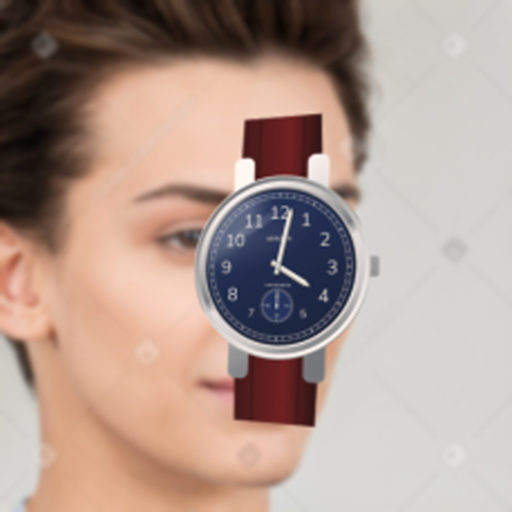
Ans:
h=4 m=2
